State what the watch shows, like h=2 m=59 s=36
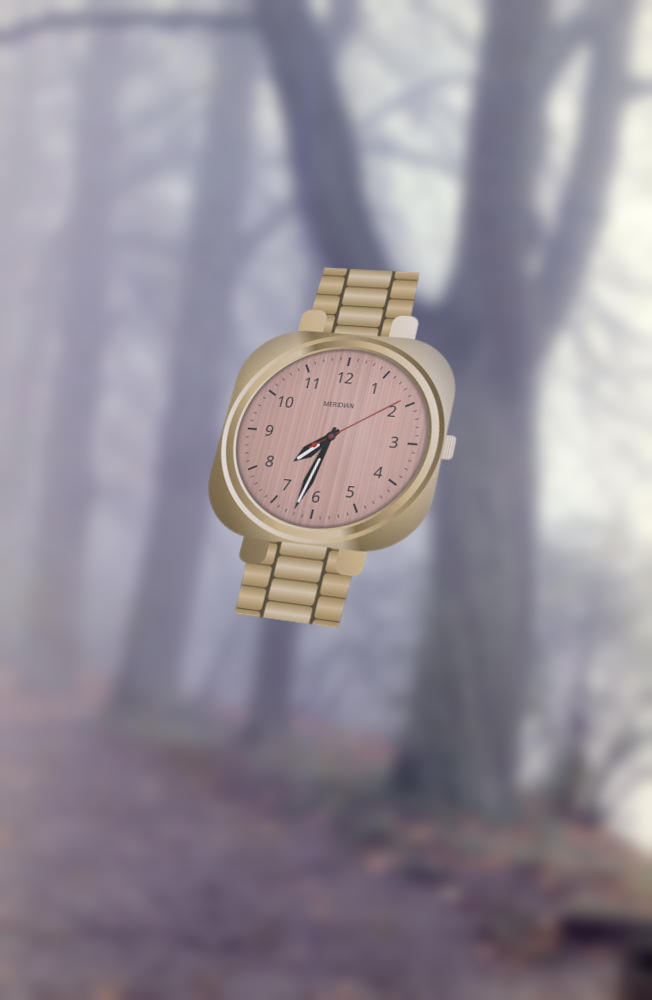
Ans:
h=7 m=32 s=9
